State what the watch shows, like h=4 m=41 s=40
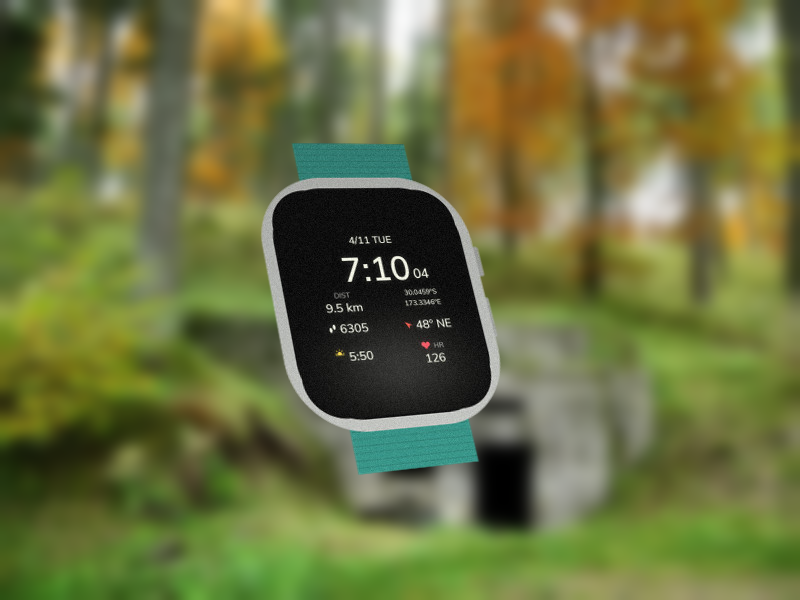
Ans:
h=7 m=10 s=4
